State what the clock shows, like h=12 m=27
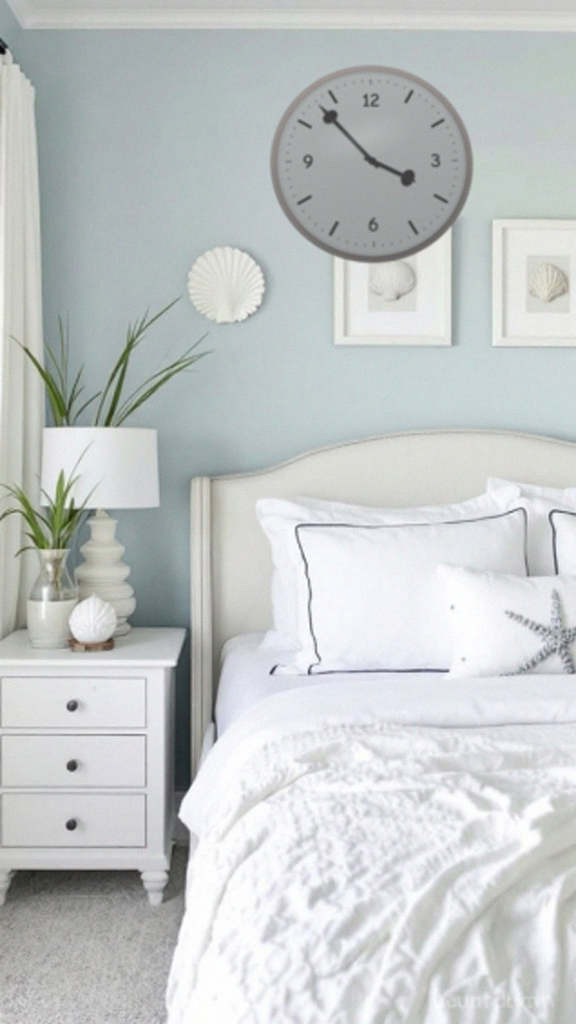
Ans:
h=3 m=53
